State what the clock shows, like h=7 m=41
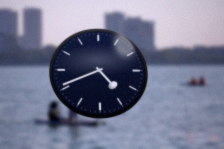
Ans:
h=4 m=41
